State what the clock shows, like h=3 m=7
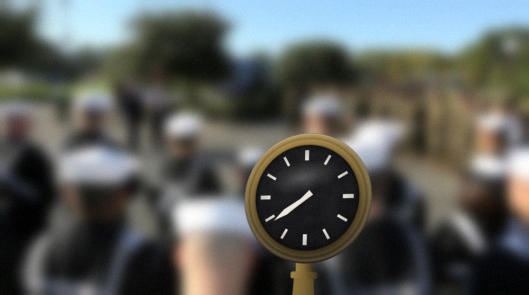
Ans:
h=7 m=39
